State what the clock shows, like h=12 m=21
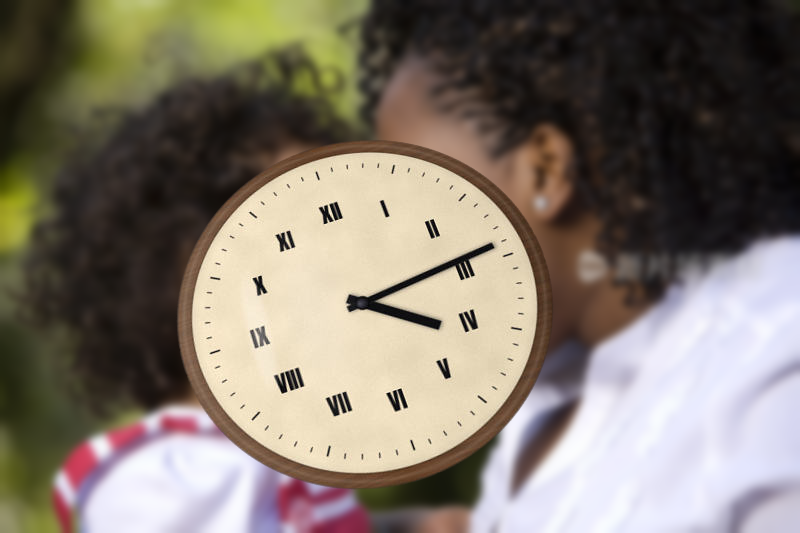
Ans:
h=4 m=14
